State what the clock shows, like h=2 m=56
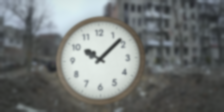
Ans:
h=10 m=8
